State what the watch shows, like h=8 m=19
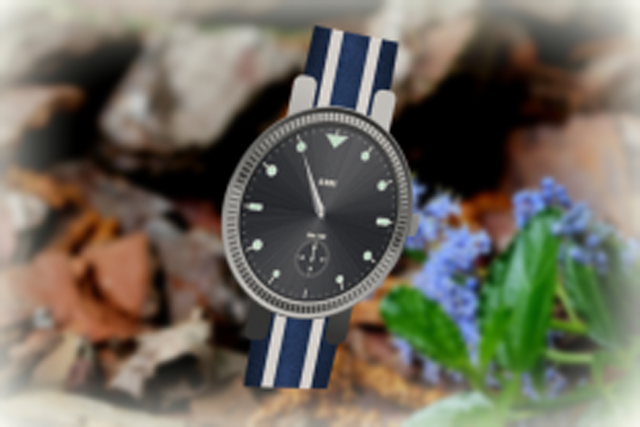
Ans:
h=10 m=55
